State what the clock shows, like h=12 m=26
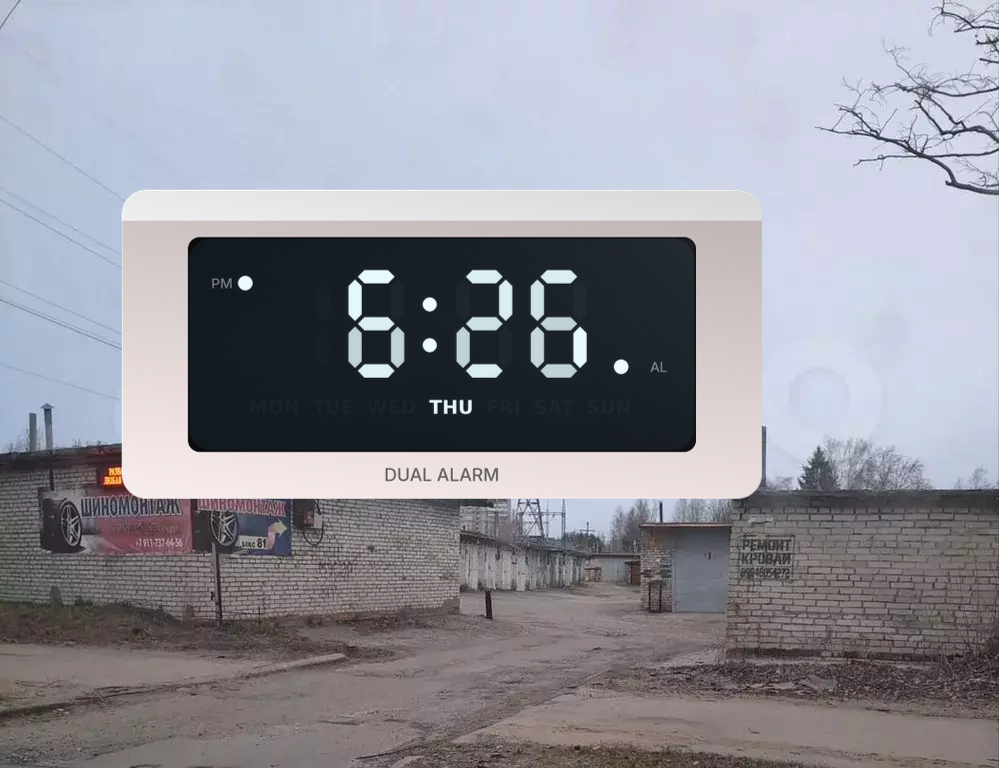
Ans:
h=6 m=26
